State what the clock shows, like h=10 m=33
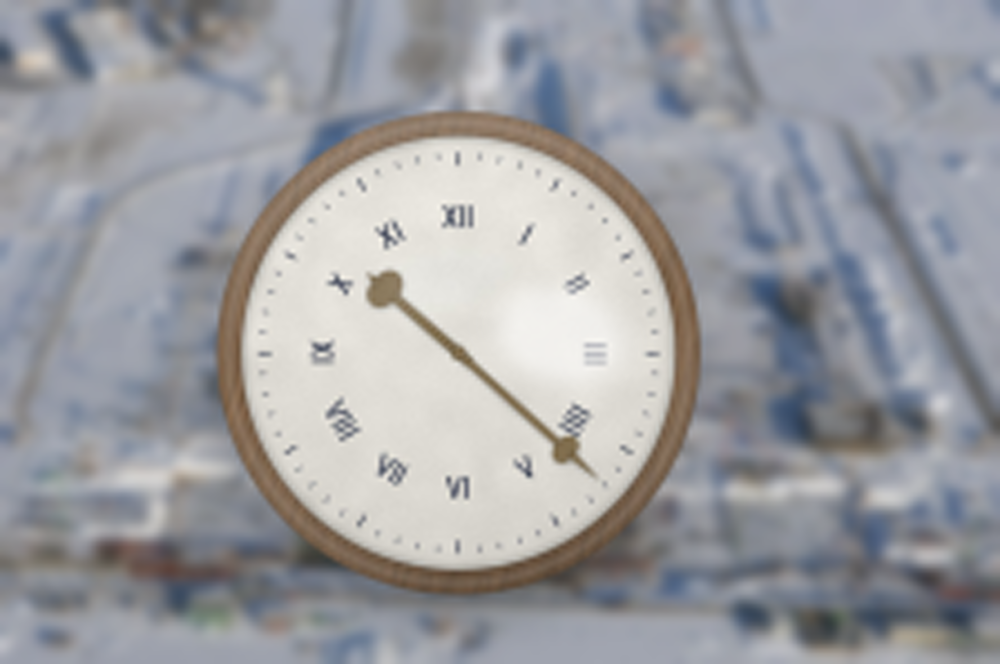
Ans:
h=10 m=22
